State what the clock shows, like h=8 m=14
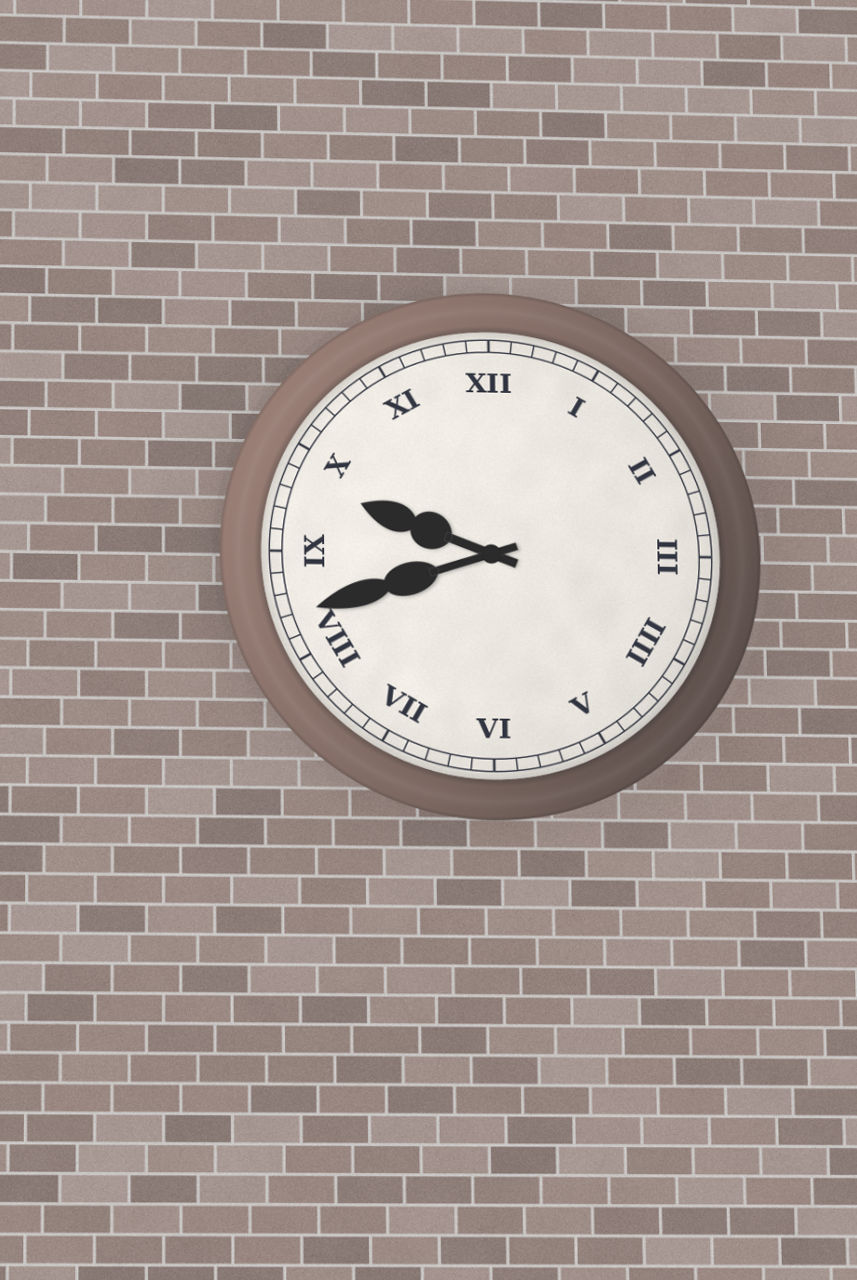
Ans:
h=9 m=42
